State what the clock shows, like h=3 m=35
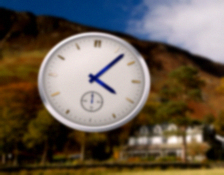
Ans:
h=4 m=7
